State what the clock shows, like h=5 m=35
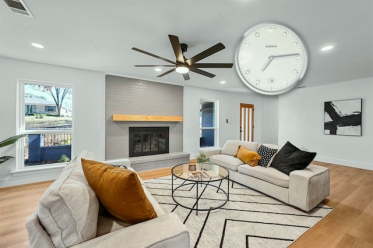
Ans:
h=7 m=14
